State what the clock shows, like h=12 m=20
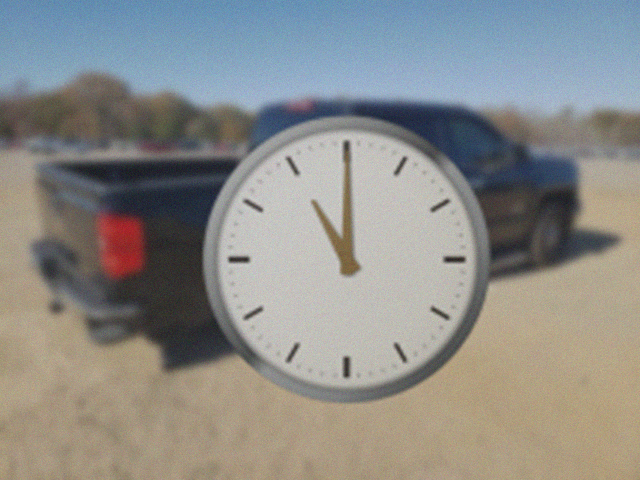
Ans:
h=11 m=0
